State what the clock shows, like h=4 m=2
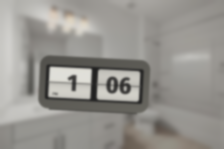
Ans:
h=1 m=6
